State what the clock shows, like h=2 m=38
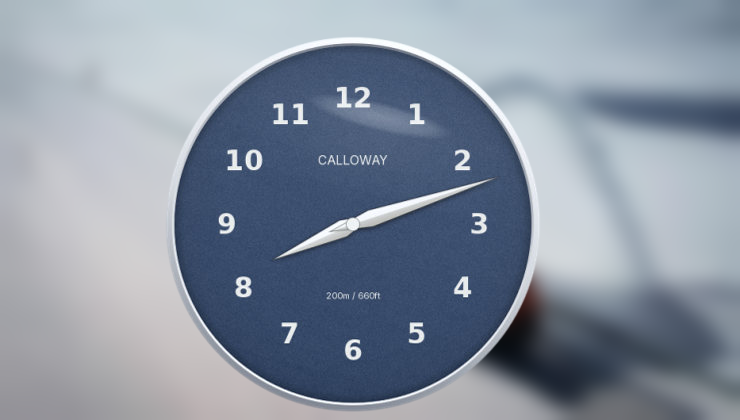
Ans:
h=8 m=12
